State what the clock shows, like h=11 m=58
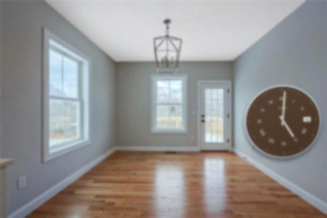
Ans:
h=5 m=1
